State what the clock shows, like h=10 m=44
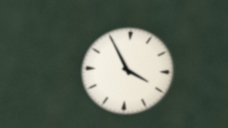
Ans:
h=3 m=55
